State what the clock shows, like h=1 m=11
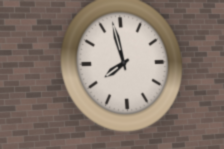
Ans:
h=7 m=58
